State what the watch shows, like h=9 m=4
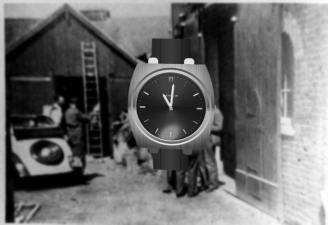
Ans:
h=11 m=1
